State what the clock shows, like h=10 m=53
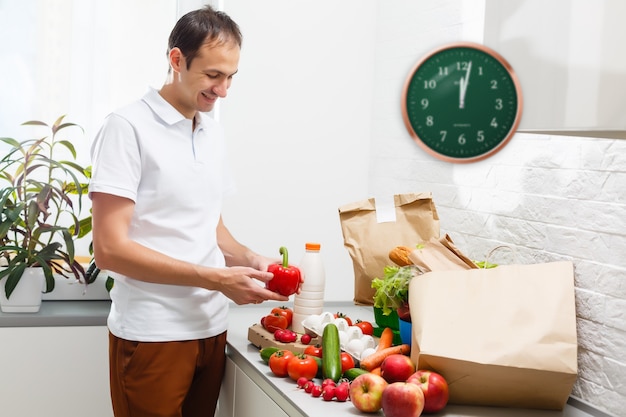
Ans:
h=12 m=2
